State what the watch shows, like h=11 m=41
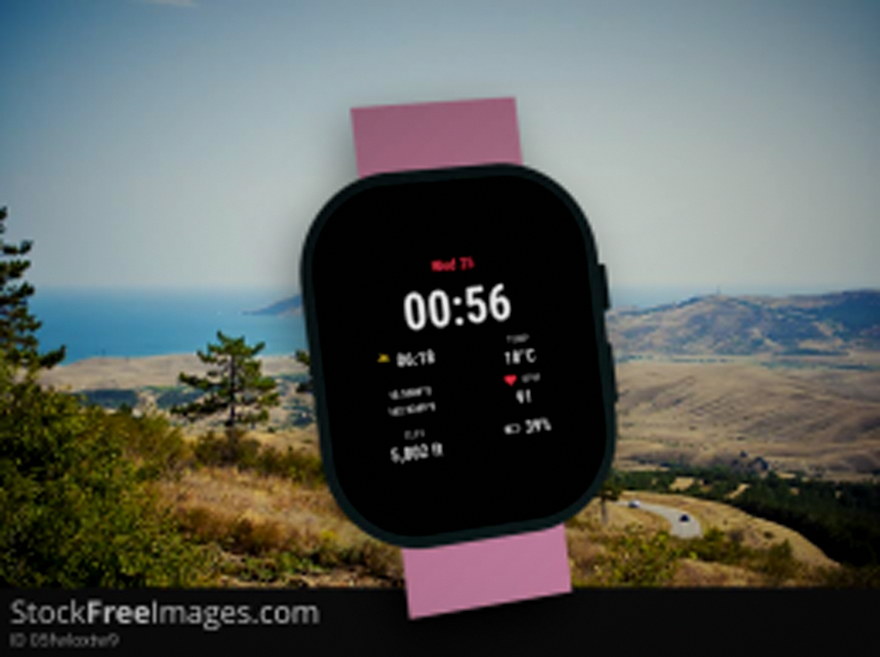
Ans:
h=0 m=56
